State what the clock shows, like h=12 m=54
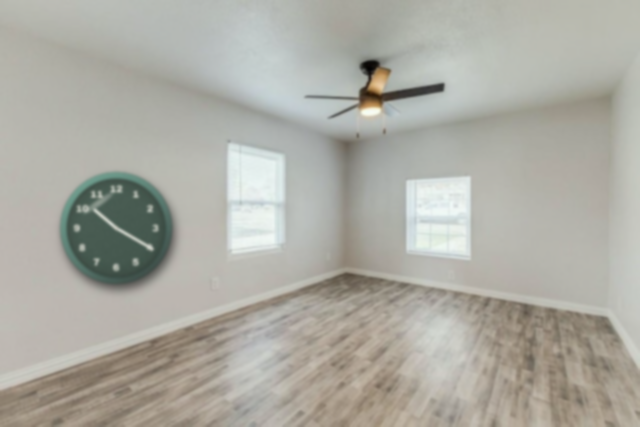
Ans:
h=10 m=20
